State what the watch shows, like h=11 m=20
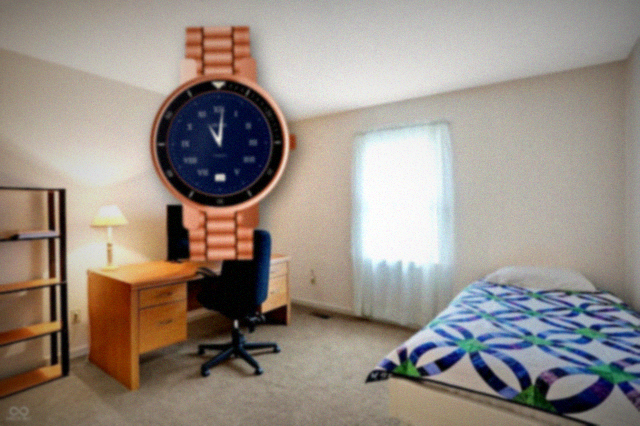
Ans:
h=11 m=1
